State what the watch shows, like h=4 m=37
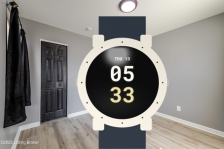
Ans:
h=5 m=33
